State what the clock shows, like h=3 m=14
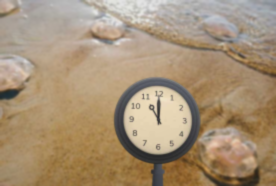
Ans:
h=11 m=0
